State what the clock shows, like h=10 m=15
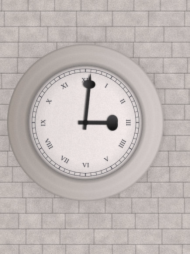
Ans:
h=3 m=1
